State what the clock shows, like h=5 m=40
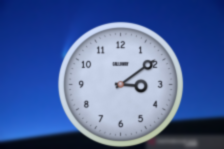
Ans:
h=3 m=9
